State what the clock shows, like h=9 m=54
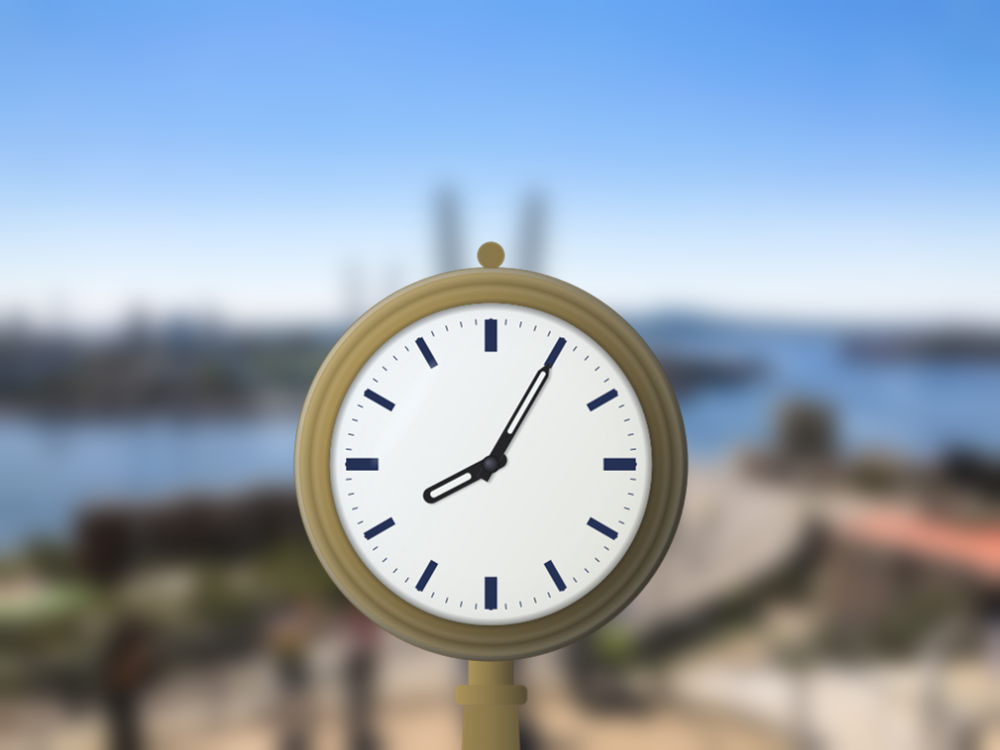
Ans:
h=8 m=5
